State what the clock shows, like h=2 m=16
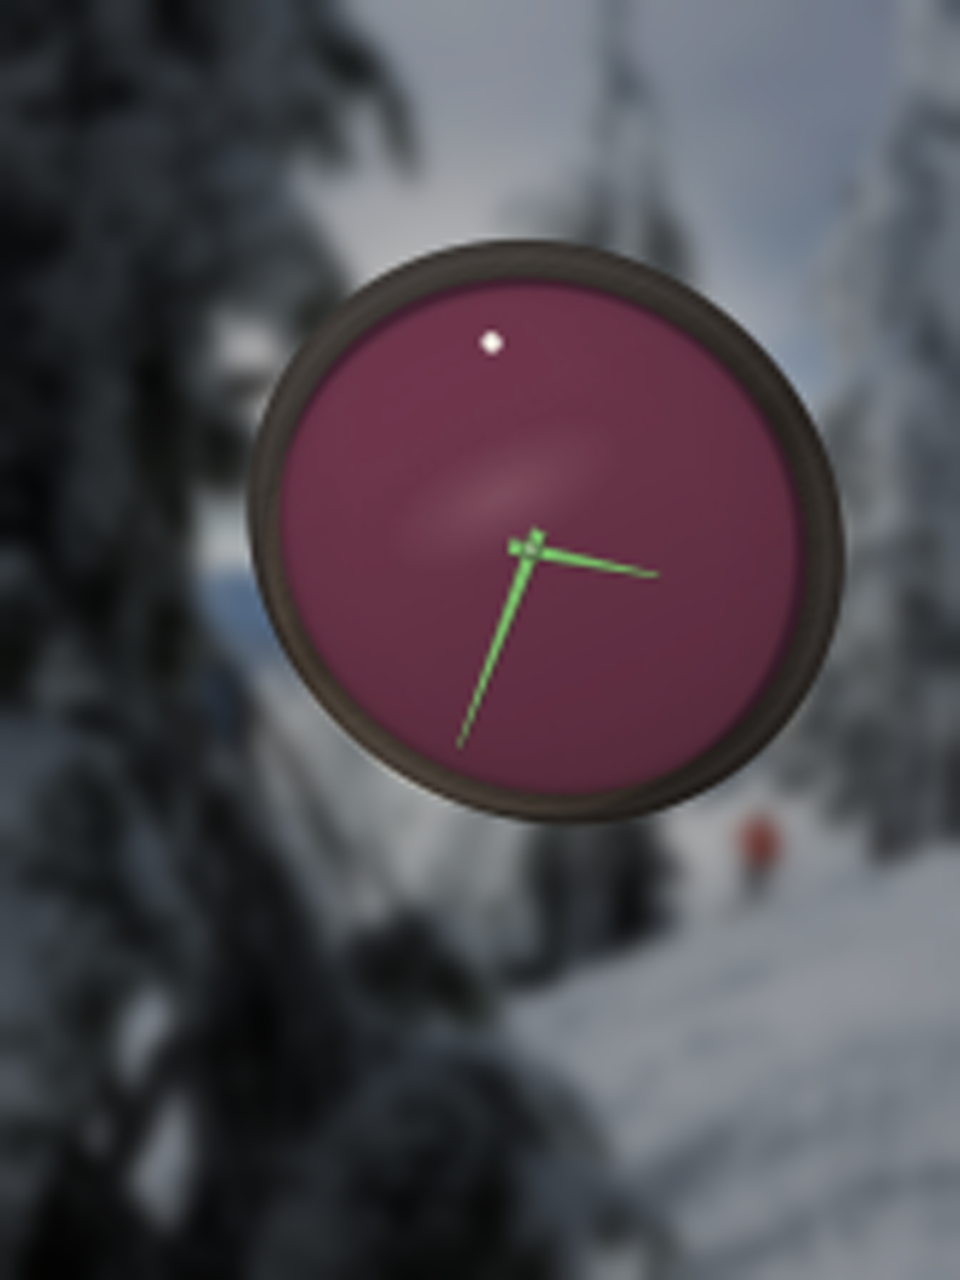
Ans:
h=3 m=35
